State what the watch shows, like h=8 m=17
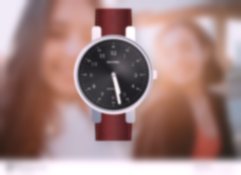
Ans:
h=5 m=28
